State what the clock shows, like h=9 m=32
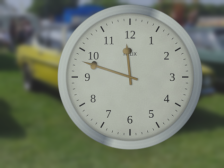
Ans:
h=11 m=48
